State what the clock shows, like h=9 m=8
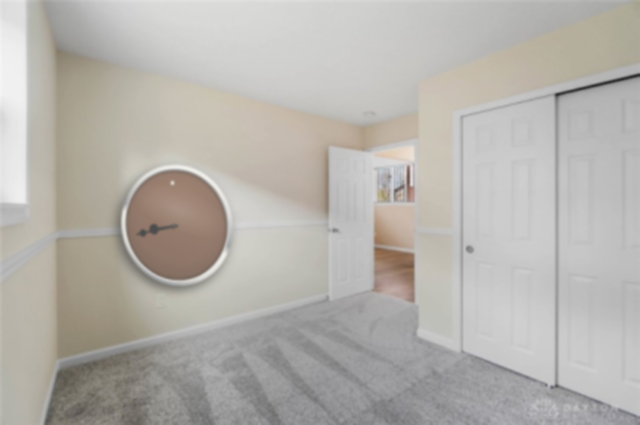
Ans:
h=8 m=43
